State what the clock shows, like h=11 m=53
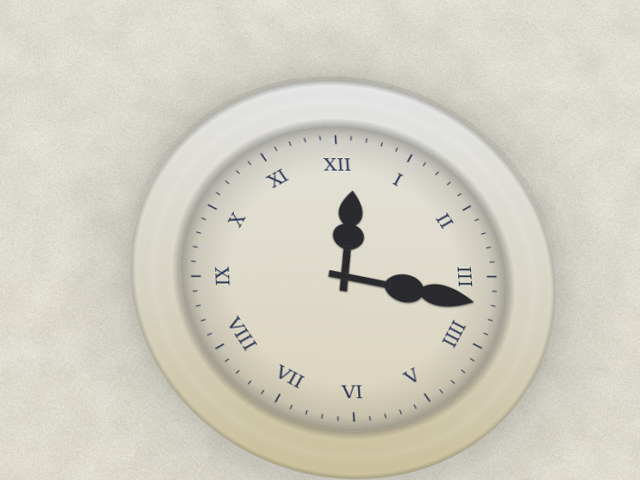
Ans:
h=12 m=17
